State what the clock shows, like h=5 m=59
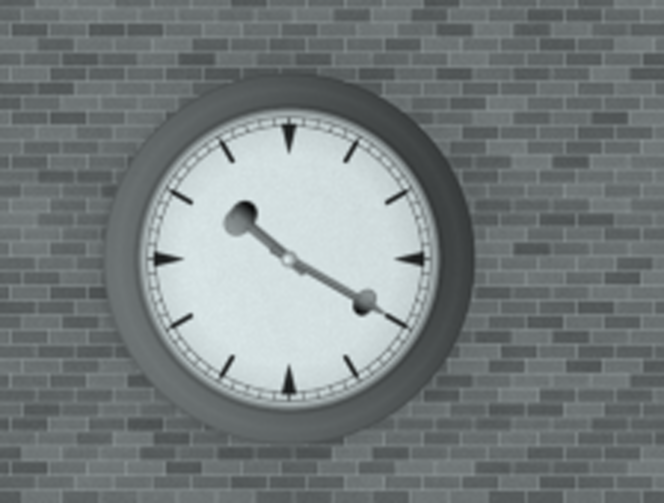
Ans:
h=10 m=20
